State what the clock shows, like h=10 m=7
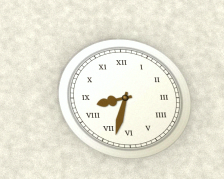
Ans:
h=8 m=33
